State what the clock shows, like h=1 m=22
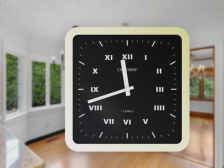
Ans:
h=11 m=42
